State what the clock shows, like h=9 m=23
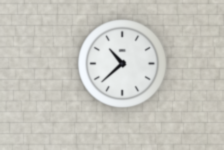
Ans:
h=10 m=38
